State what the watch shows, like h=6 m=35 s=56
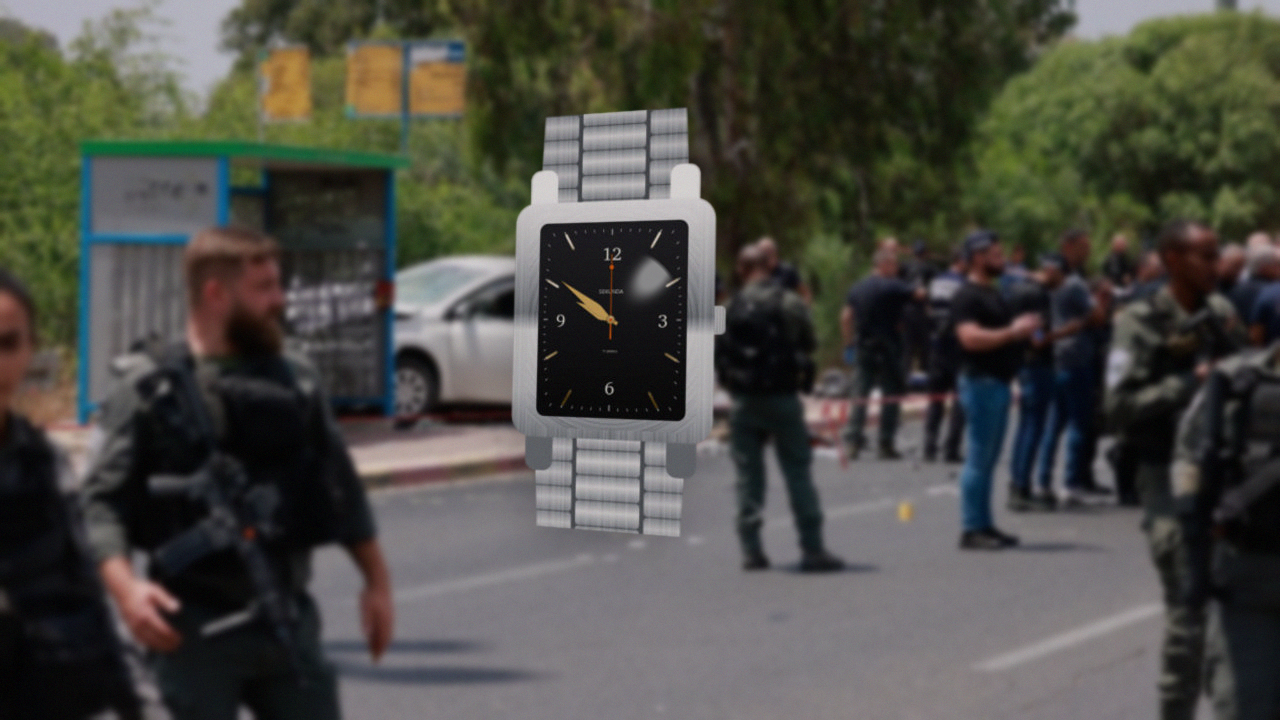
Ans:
h=9 m=51 s=0
